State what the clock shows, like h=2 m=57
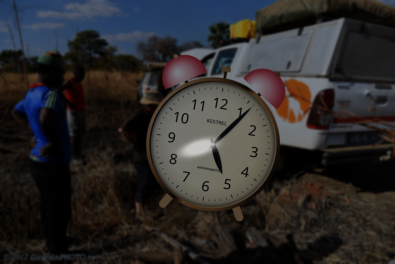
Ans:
h=5 m=6
